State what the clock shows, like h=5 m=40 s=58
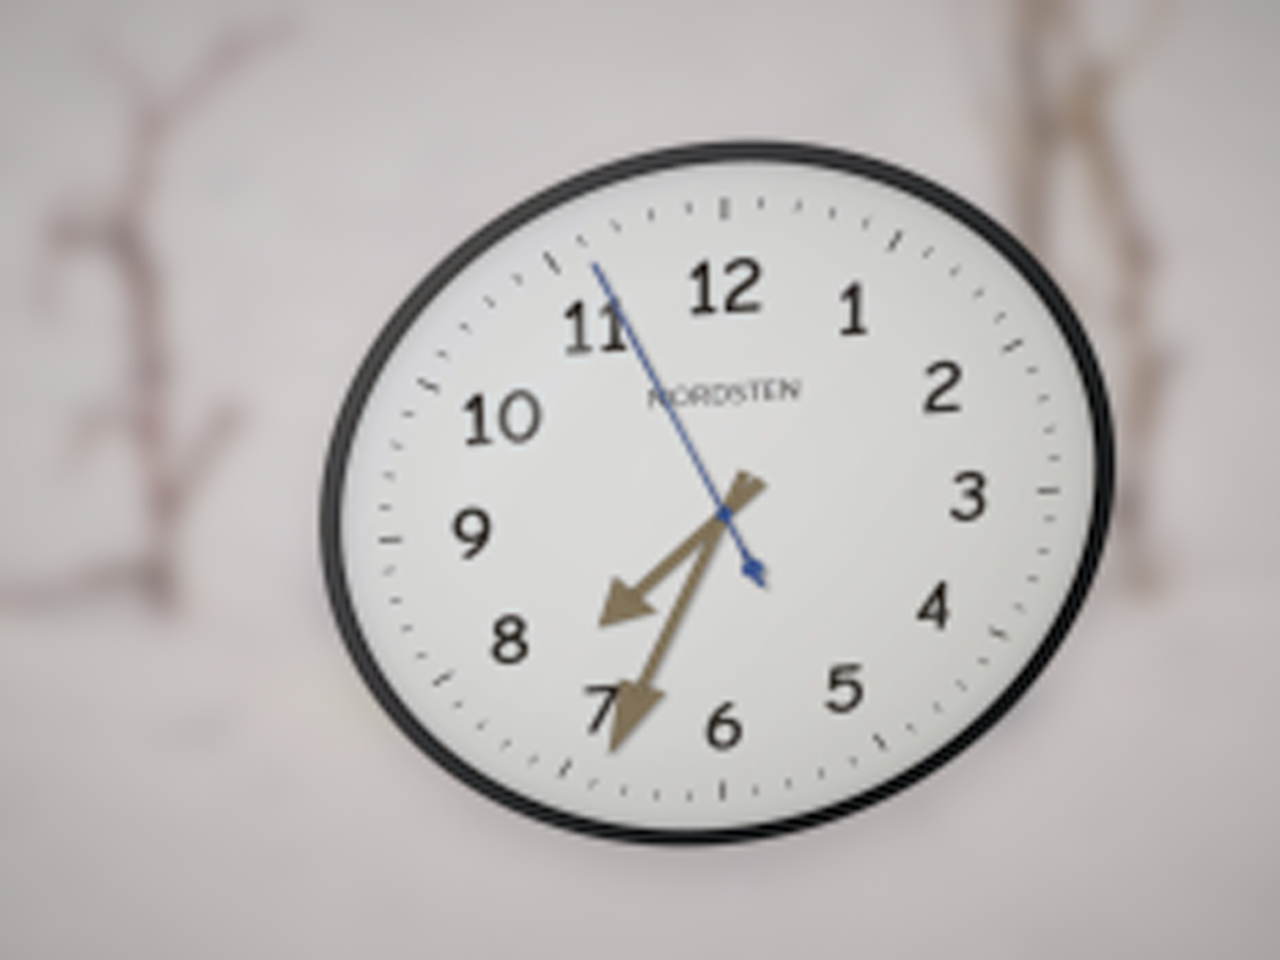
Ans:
h=7 m=33 s=56
